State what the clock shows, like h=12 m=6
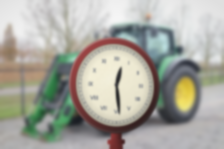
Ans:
h=12 m=29
